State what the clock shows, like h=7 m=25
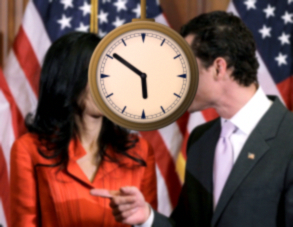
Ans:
h=5 m=51
